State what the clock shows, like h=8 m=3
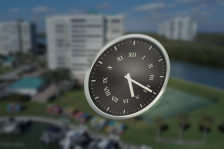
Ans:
h=5 m=20
